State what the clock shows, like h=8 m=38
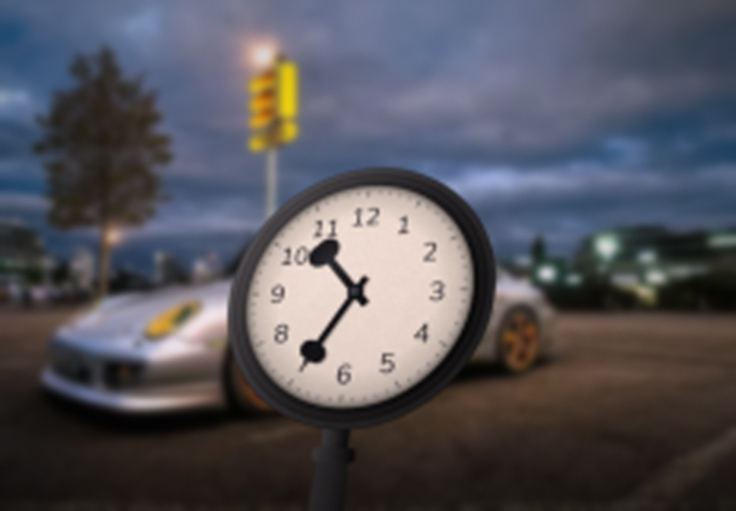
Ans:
h=10 m=35
